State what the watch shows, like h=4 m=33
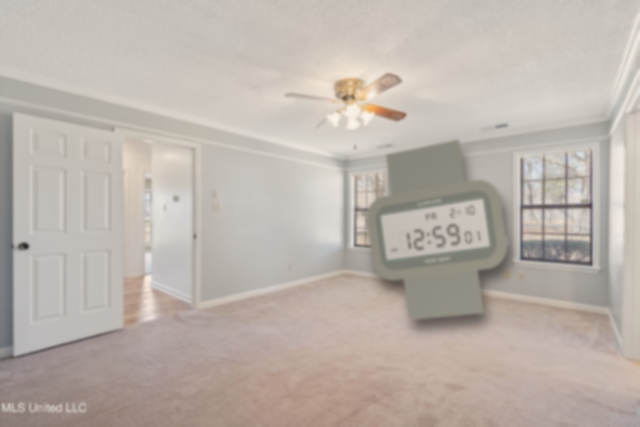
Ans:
h=12 m=59
